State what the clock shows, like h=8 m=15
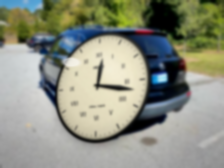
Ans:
h=12 m=17
